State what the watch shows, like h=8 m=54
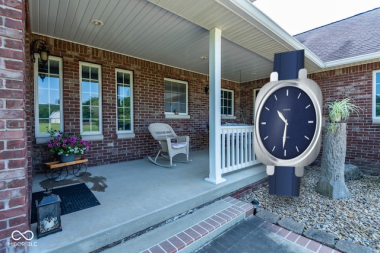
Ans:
h=10 m=31
